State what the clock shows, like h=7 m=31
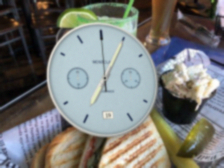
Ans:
h=7 m=5
